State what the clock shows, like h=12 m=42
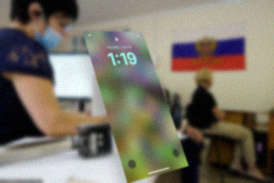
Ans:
h=1 m=19
